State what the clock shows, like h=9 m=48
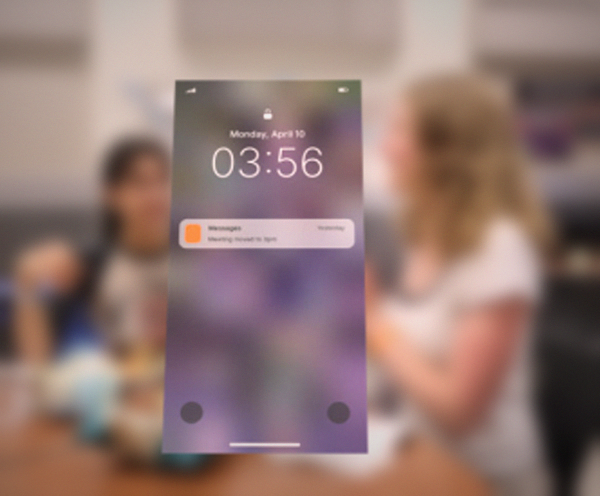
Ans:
h=3 m=56
